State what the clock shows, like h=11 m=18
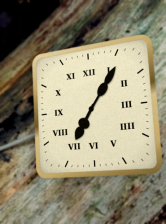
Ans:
h=7 m=6
